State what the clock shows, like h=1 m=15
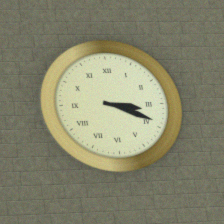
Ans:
h=3 m=19
